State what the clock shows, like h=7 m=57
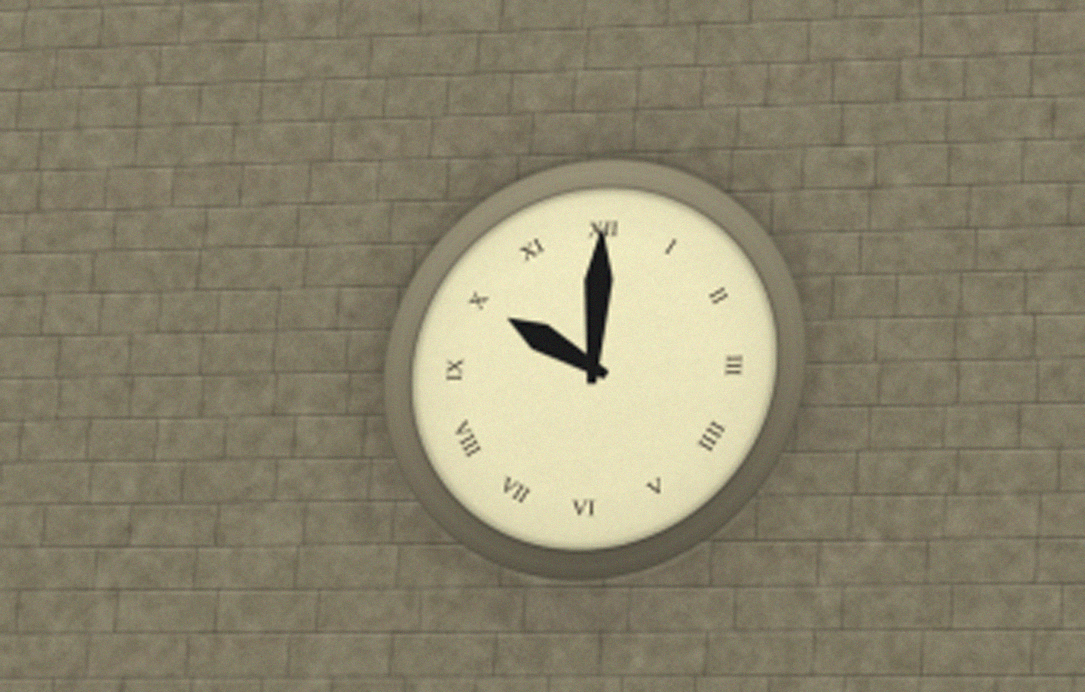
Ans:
h=10 m=0
